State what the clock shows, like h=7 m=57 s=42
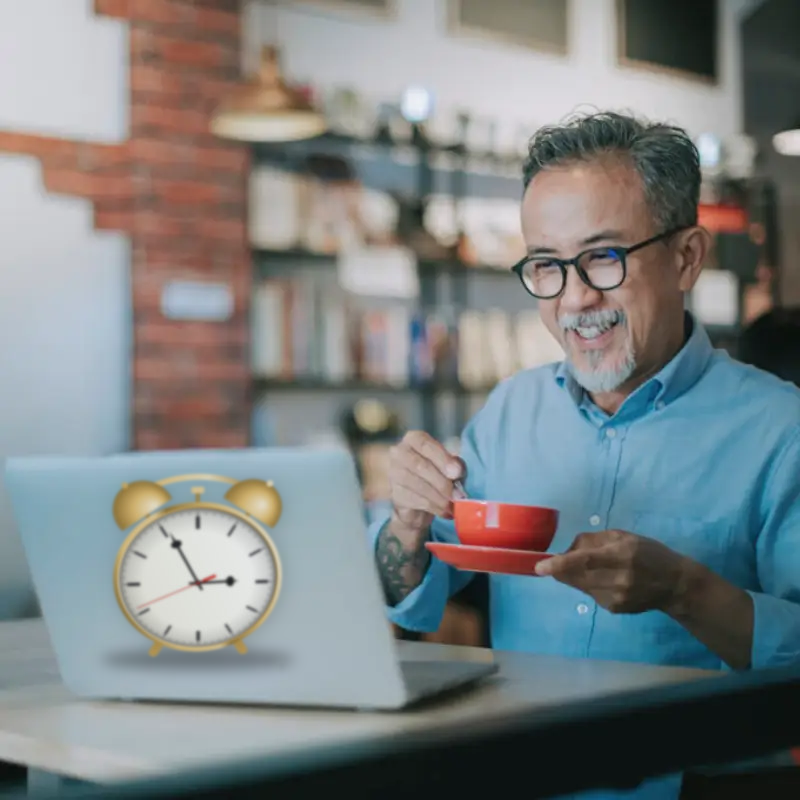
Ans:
h=2 m=55 s=41
